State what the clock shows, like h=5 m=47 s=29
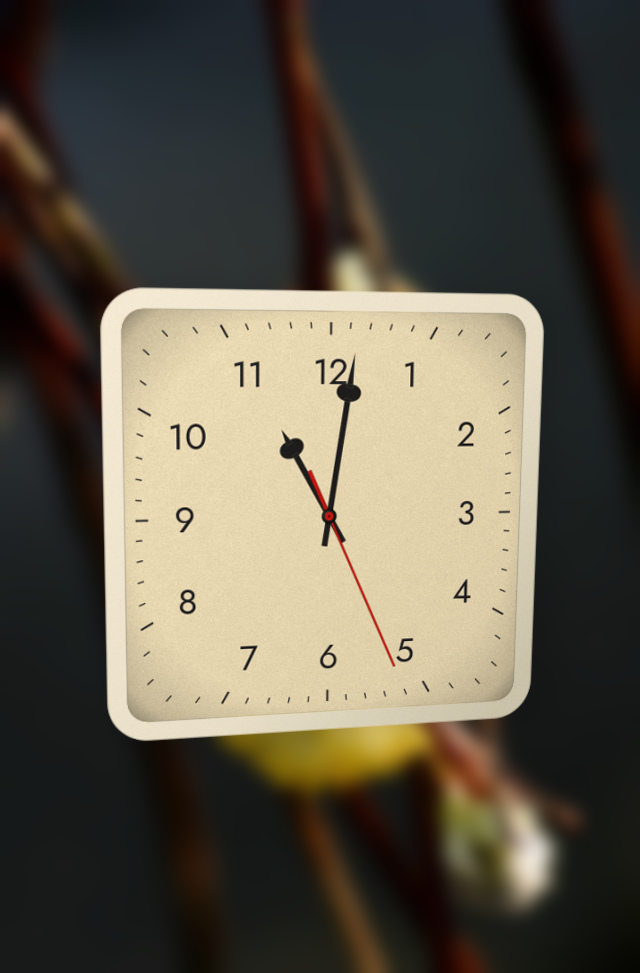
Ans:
h=11 m=1 s=26
